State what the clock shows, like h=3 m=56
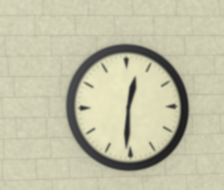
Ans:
h=12 m=31
